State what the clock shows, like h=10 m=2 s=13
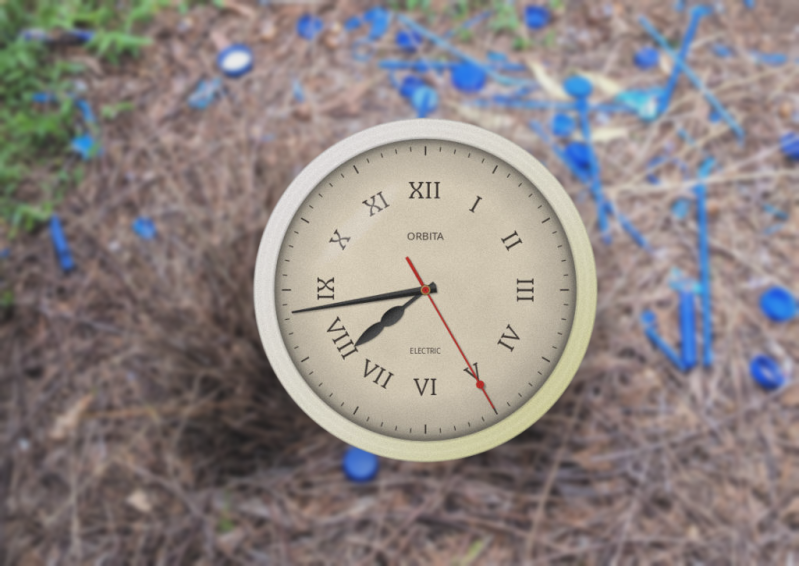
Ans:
h=7 m=43 s=25
